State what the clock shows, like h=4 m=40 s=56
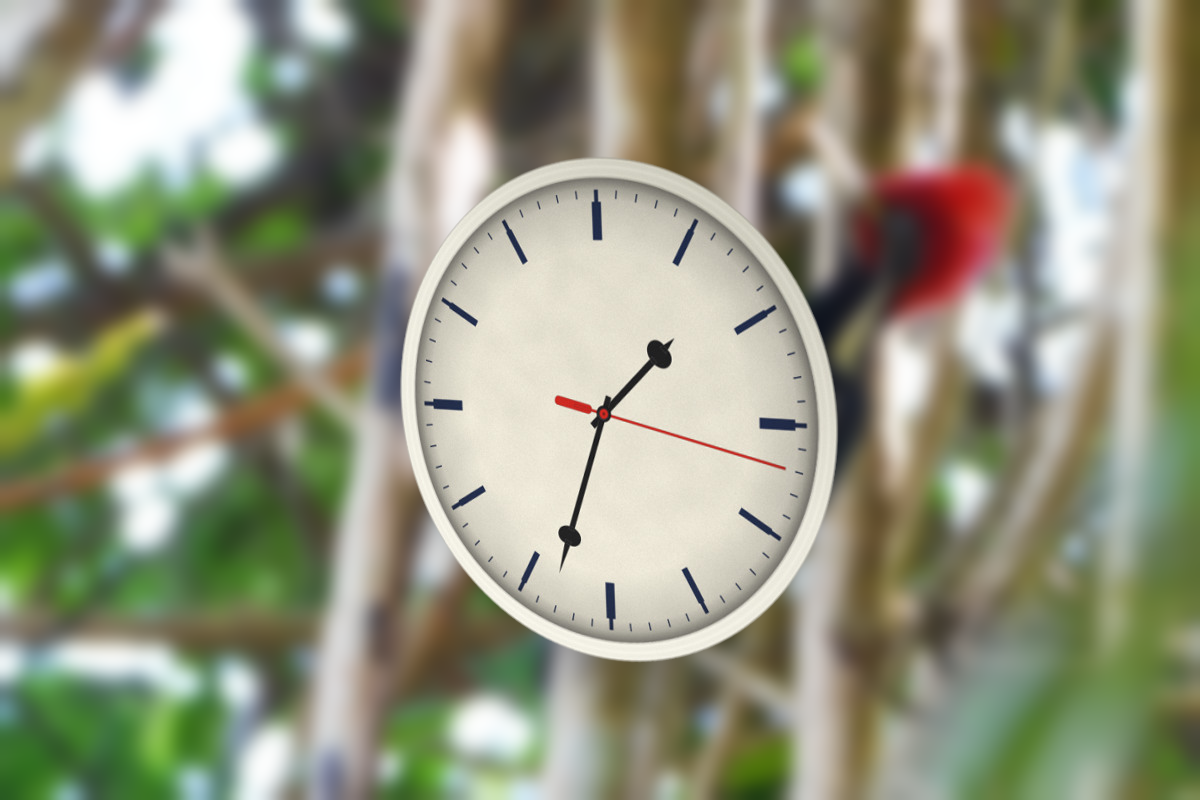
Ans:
h=1 m=33 s=17
